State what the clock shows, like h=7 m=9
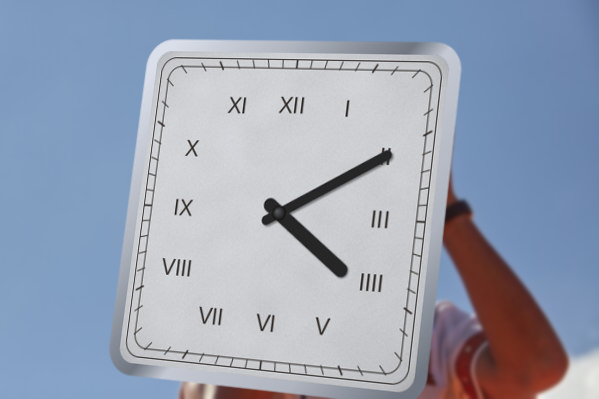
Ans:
h=4 m=10
